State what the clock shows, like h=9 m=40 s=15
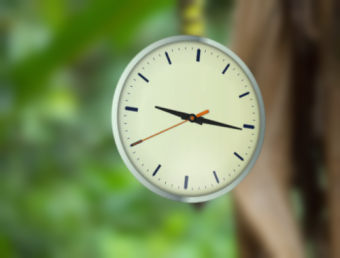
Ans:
h=9 m=15 s=40
